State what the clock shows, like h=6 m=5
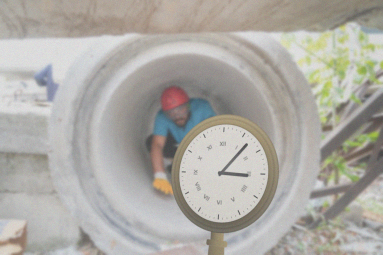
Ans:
h=3 m=7
